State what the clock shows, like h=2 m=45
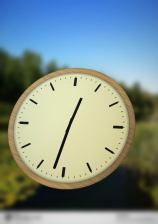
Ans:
h=12 m=32
